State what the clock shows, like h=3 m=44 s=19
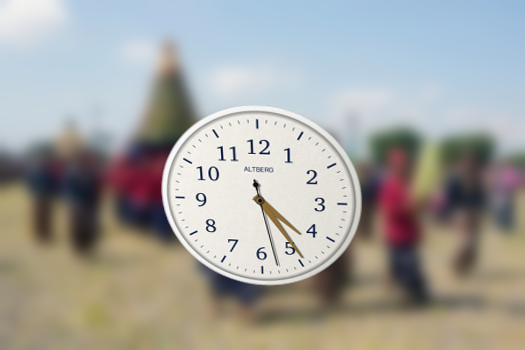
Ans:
h=4 m=24 s=28
